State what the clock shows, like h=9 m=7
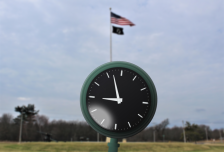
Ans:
h=8 m=57
